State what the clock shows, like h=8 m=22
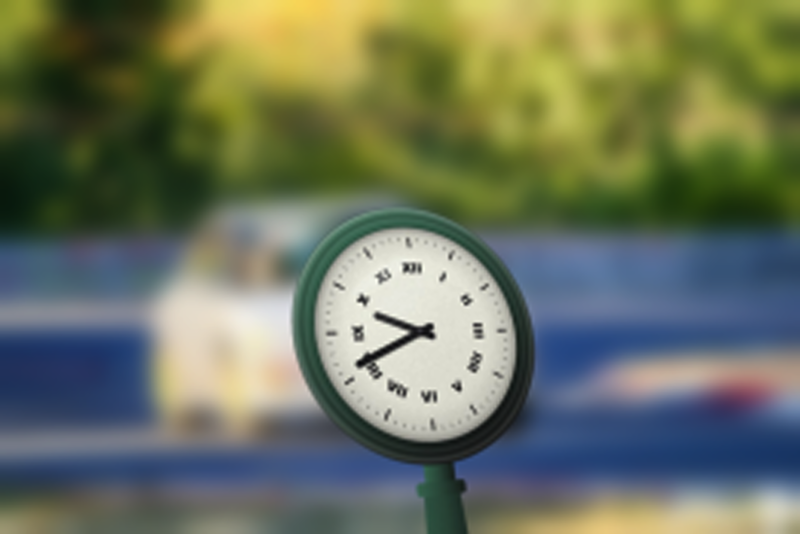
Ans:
h=9 m=41
